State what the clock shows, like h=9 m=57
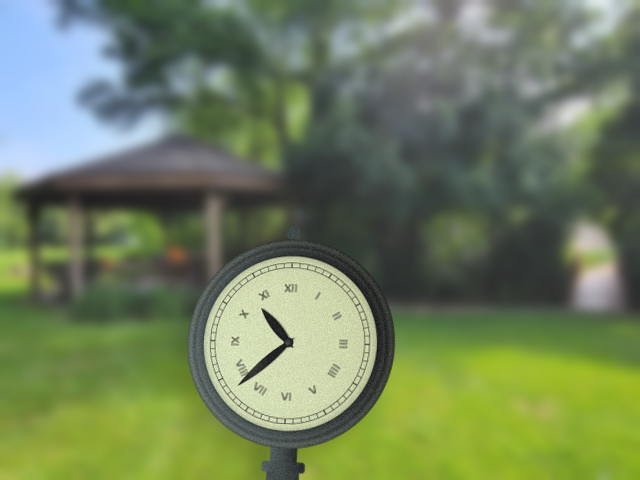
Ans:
h=10 m=38
